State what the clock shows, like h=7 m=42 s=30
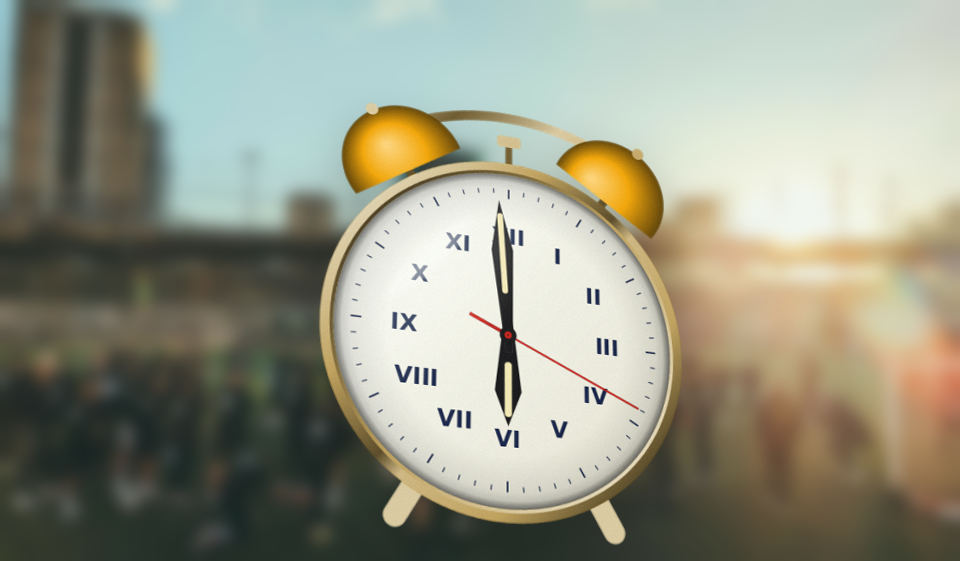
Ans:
h=5 m=59 s=19
